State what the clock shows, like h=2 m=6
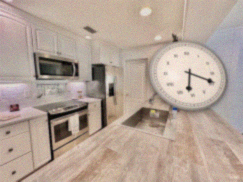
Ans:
h=6 m=19
